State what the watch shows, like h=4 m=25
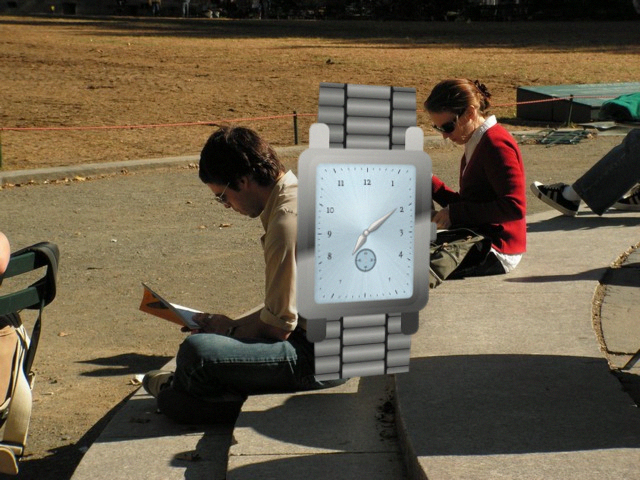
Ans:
h=7 m=9
